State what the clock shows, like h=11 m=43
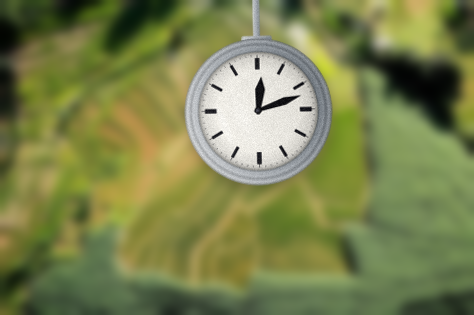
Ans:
h=12 m=12
